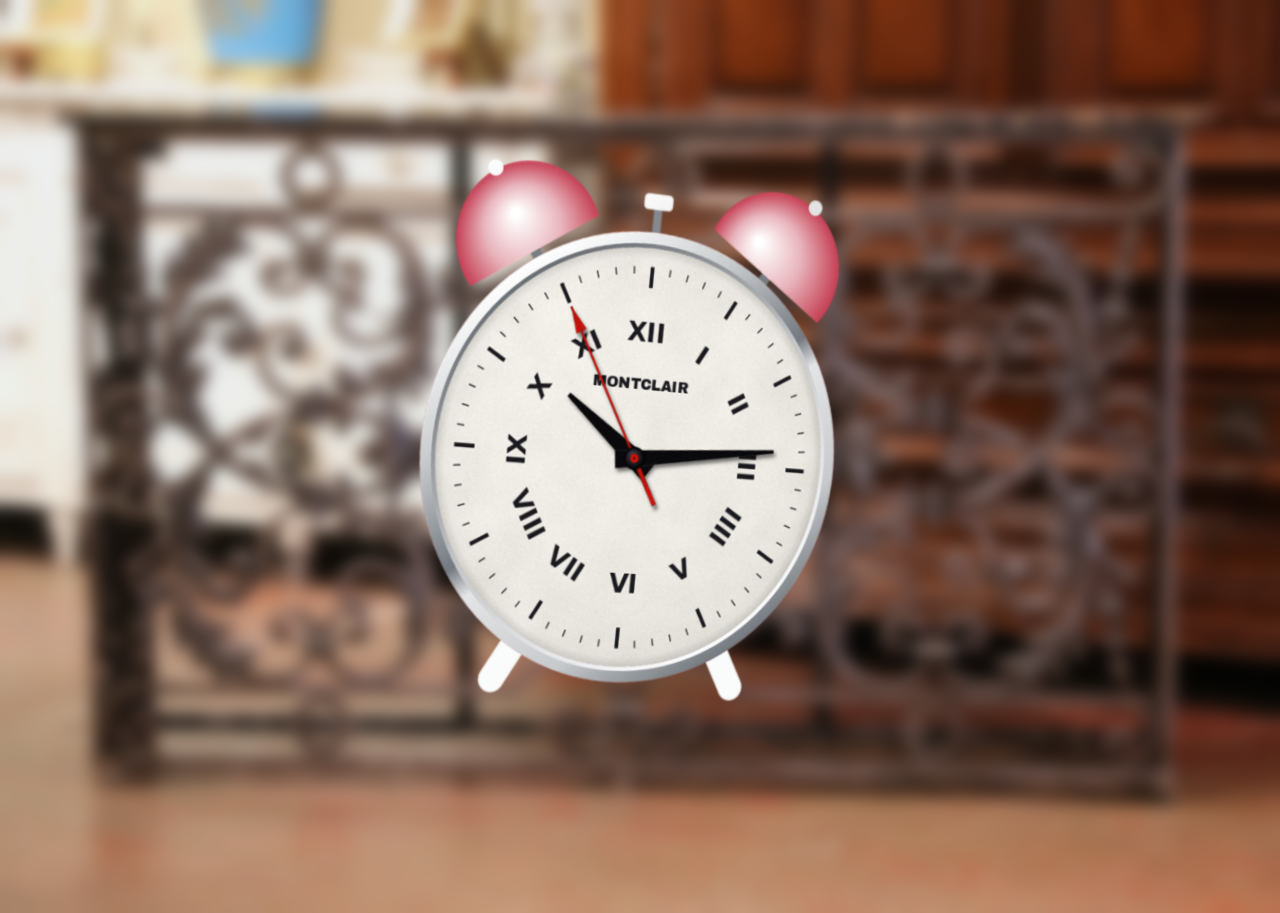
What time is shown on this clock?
10:13:55
